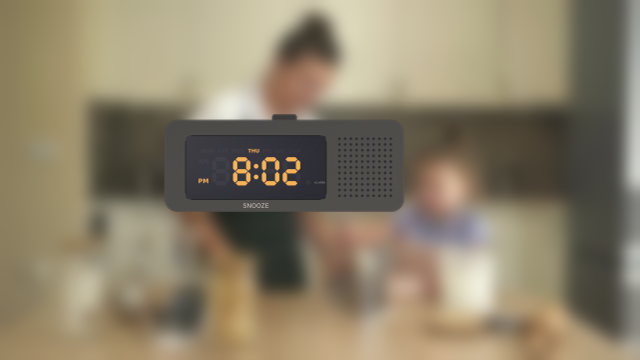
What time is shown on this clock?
8:02
